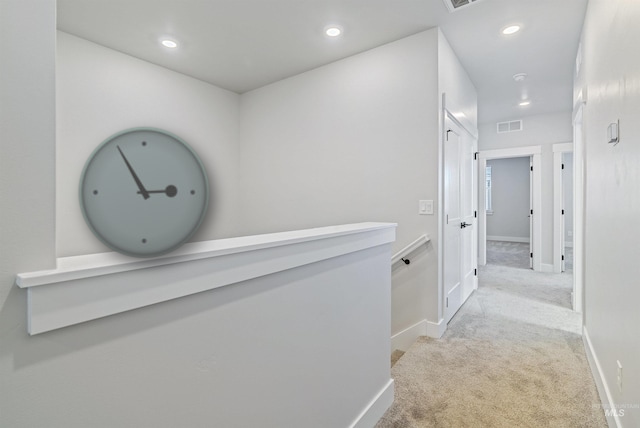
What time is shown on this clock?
2:55
